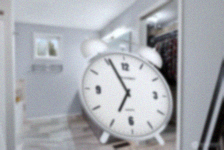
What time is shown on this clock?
6:56
